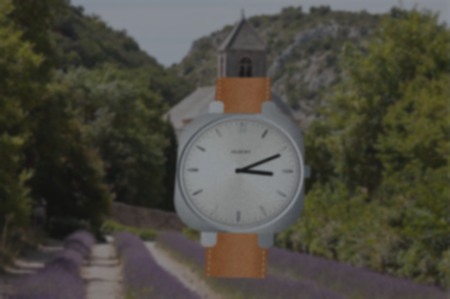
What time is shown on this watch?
3:11
